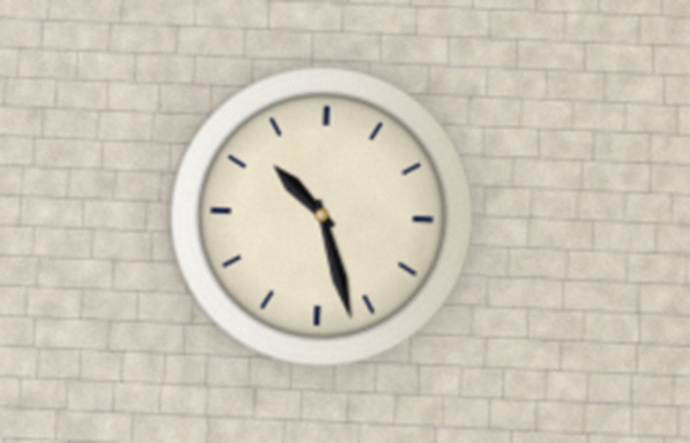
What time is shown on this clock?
10:27
